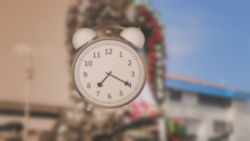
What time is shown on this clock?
7:20
